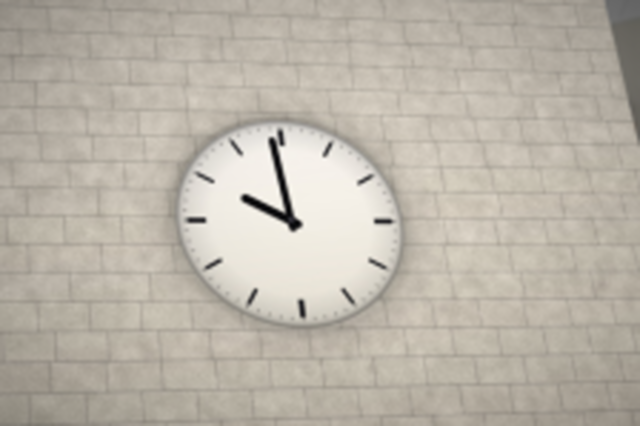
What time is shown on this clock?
9:59
